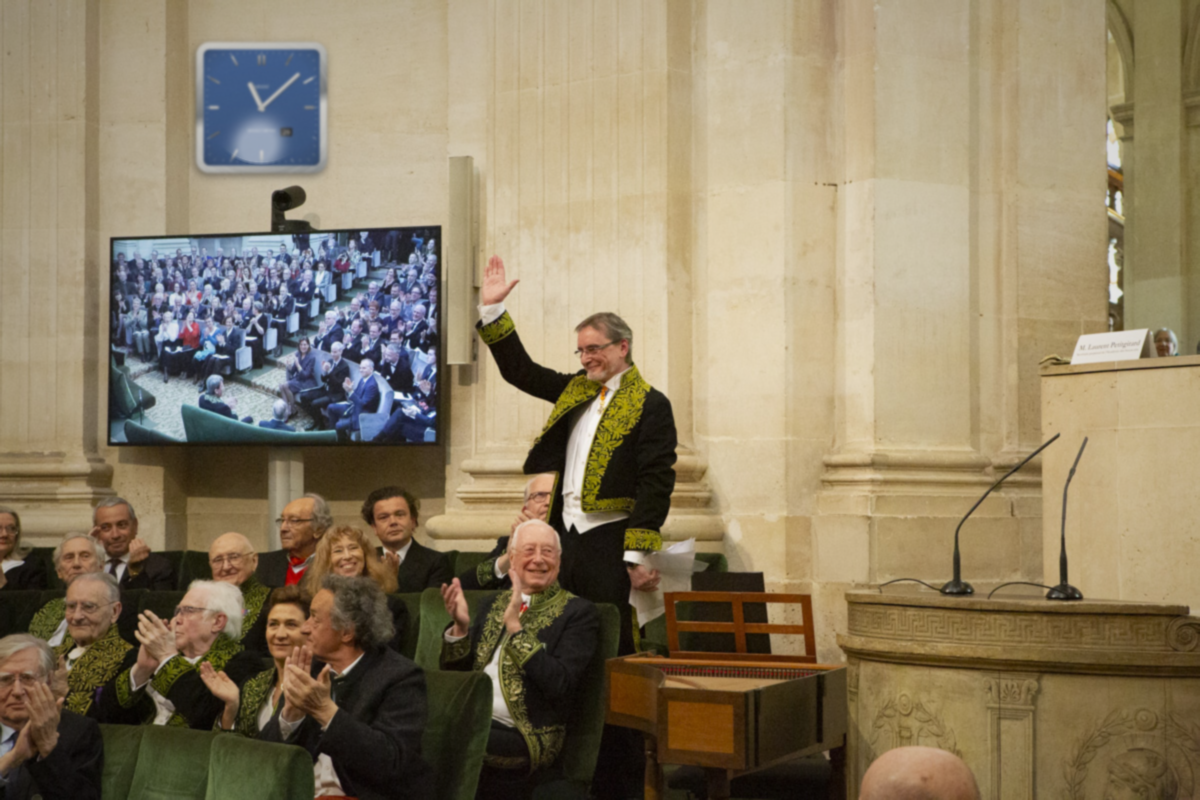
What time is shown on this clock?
11:08
